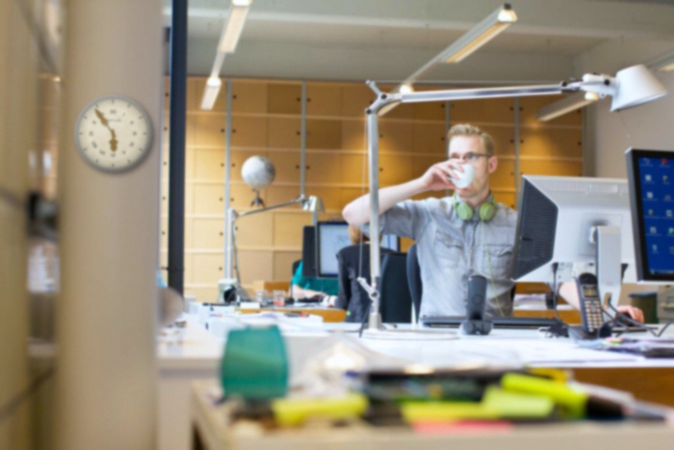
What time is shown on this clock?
5:54
